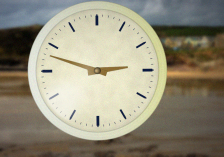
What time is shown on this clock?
2:48
